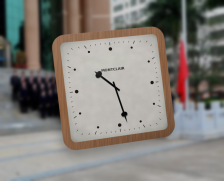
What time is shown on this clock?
10:28
